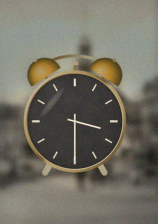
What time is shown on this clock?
3:30
